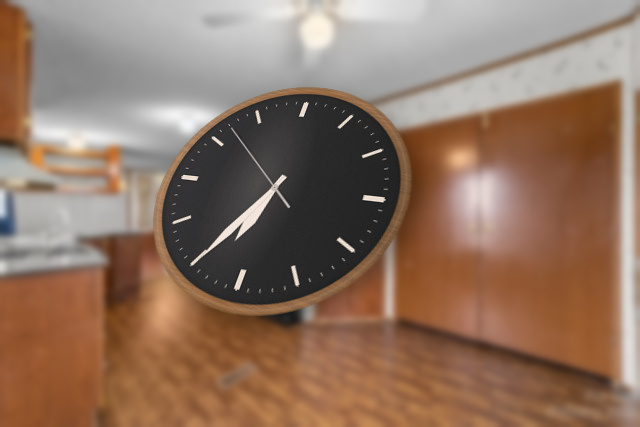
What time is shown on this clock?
6:34:52
